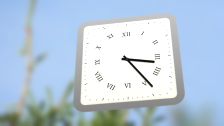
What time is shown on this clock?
3:24
